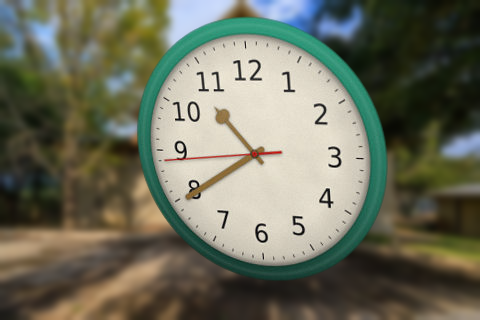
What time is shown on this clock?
10:39:44
